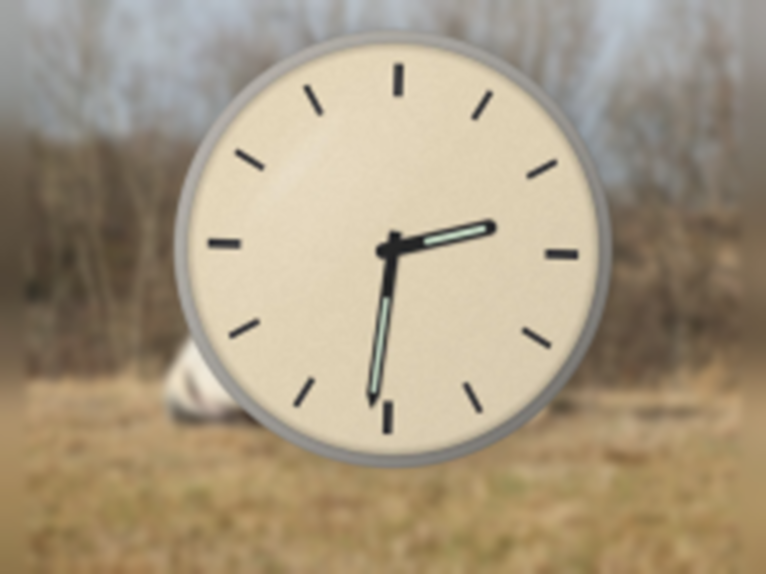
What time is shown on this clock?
2:31
